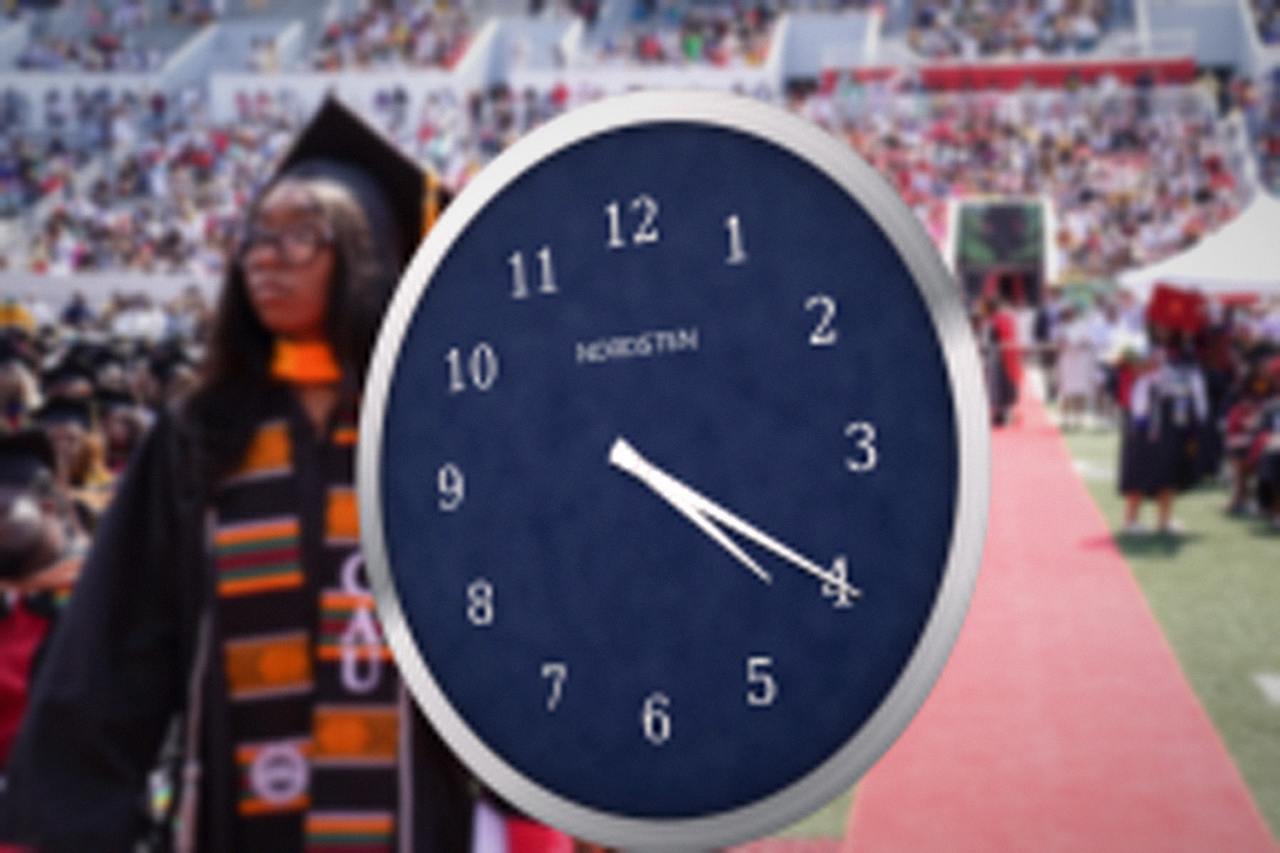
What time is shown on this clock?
4:20
